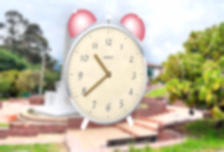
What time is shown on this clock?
10:39
